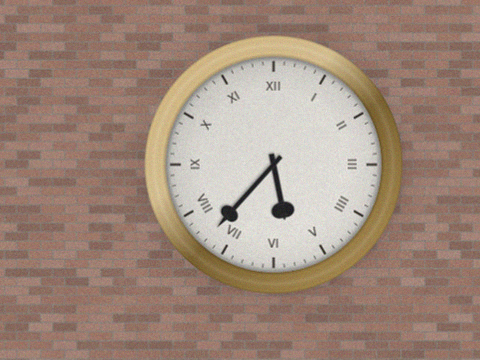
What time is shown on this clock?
5:37
